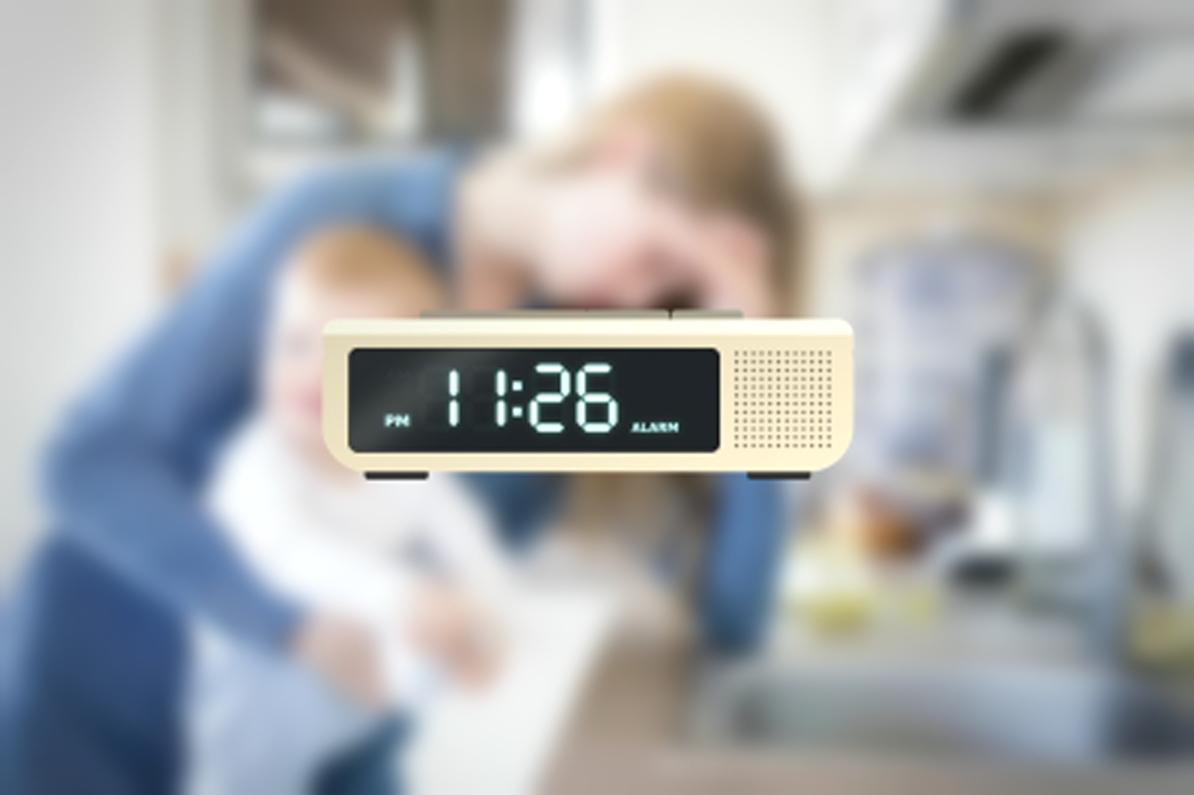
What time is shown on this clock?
11:26
